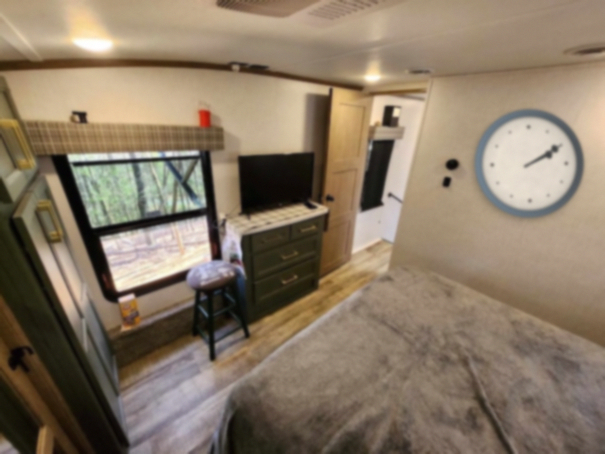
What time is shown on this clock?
2:10
